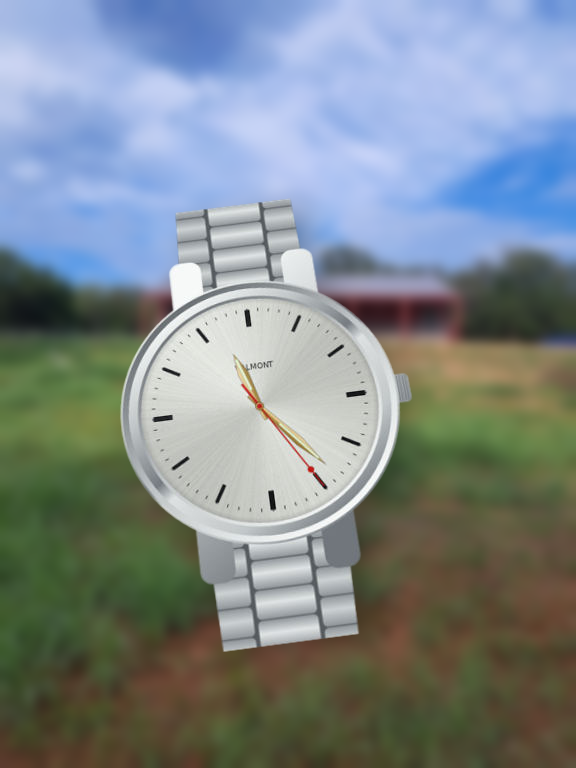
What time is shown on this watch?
11:23:25
